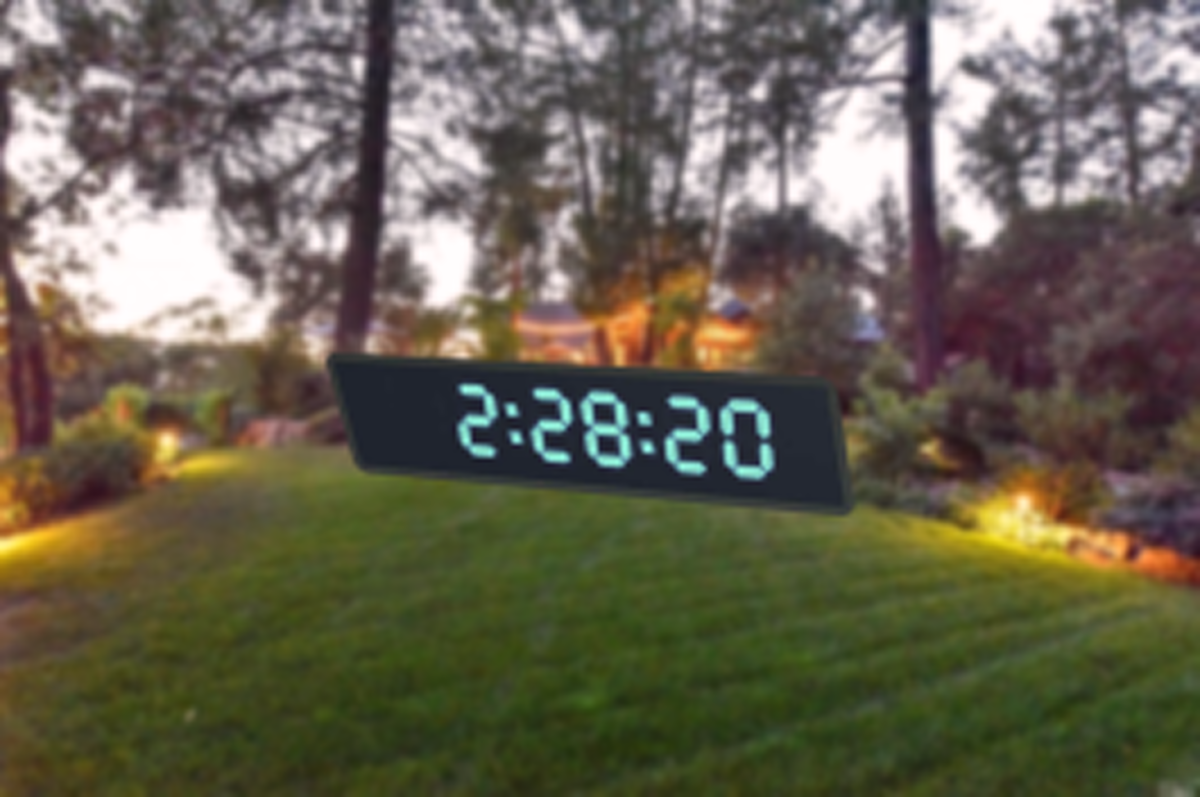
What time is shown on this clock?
2:28:20
